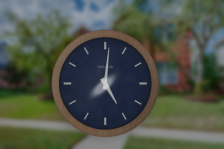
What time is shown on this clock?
5:01
